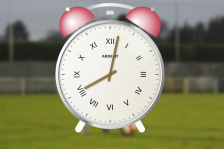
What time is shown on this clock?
8:02
